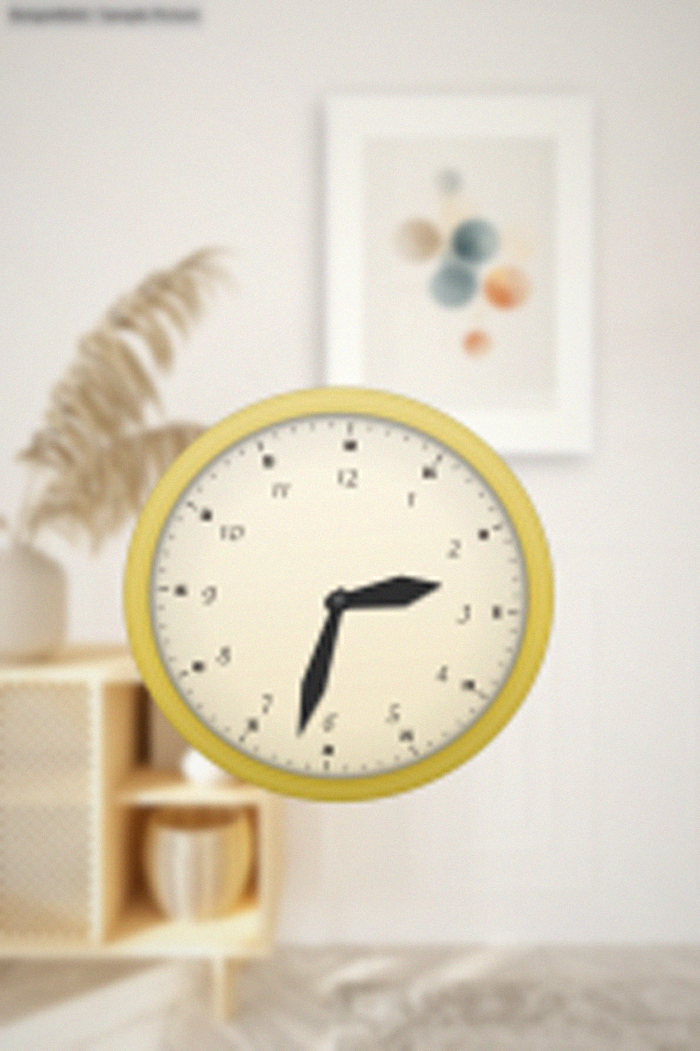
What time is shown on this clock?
2:32
